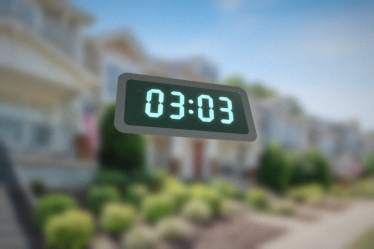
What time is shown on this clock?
3:03
